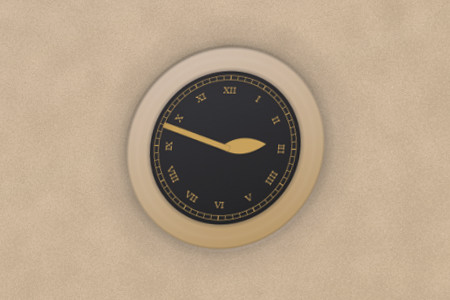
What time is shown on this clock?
2:48
